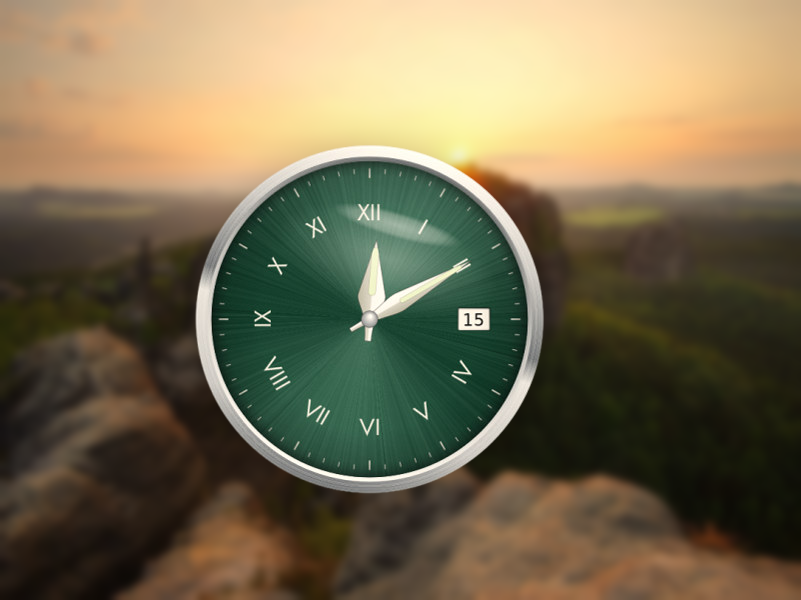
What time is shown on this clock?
12:10
